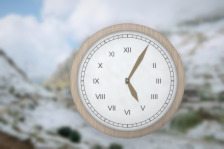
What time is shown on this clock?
5:05
